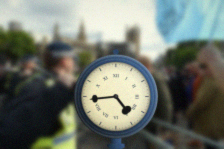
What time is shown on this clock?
4:44
